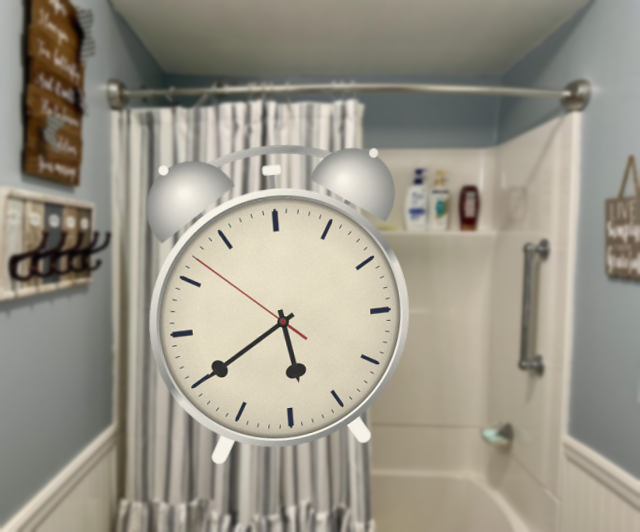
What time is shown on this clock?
5:39:52
